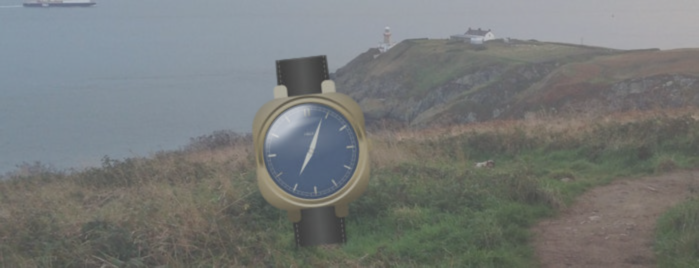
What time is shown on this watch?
7:04
